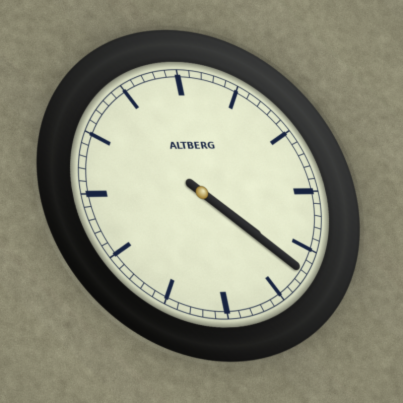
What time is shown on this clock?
4:22
